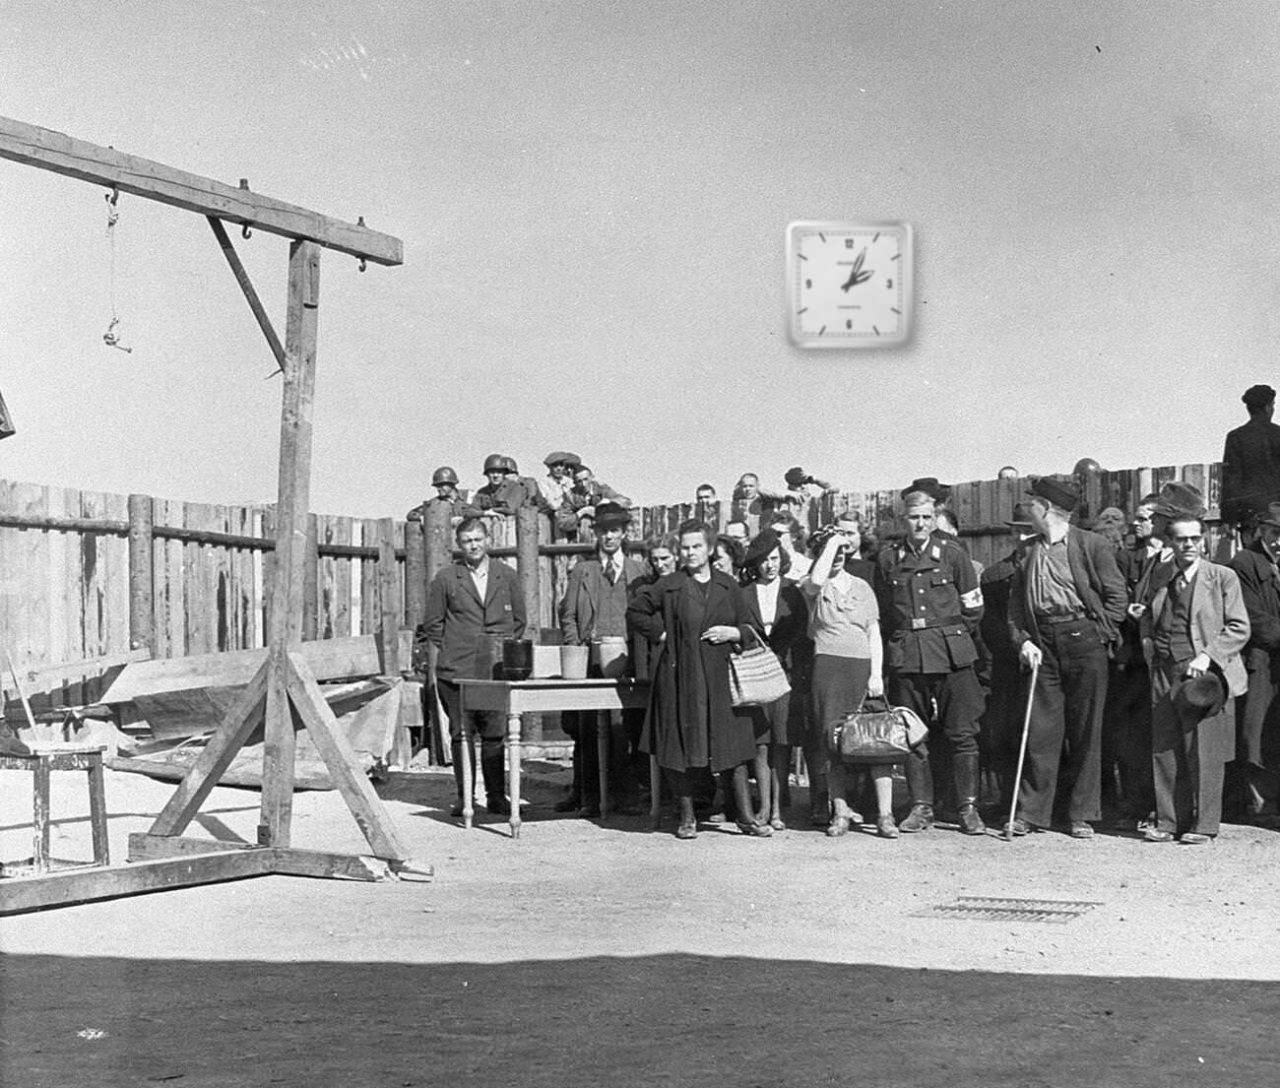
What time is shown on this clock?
2:04
